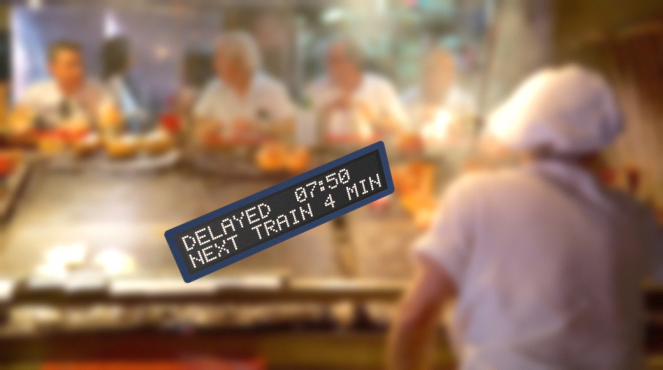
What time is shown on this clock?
7:50
